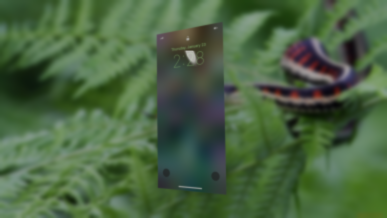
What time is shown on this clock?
2:28
